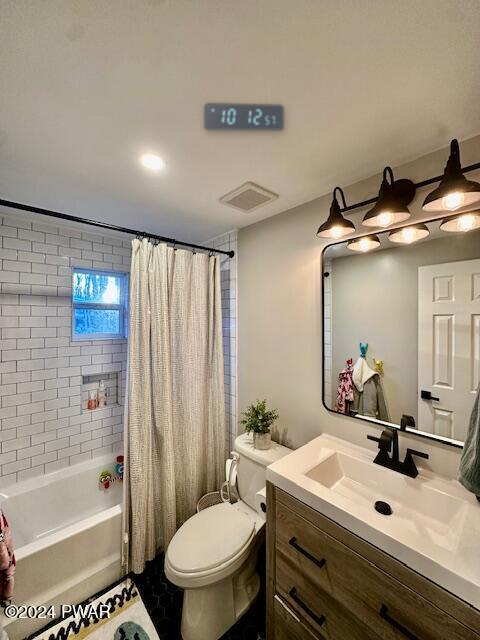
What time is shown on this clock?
10:12
